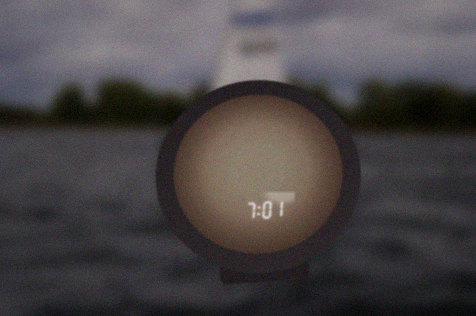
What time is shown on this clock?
7:01
